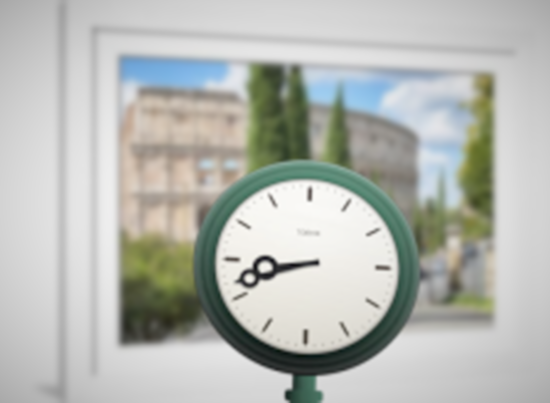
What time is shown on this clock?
8:42
